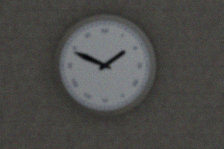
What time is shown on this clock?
1:49
